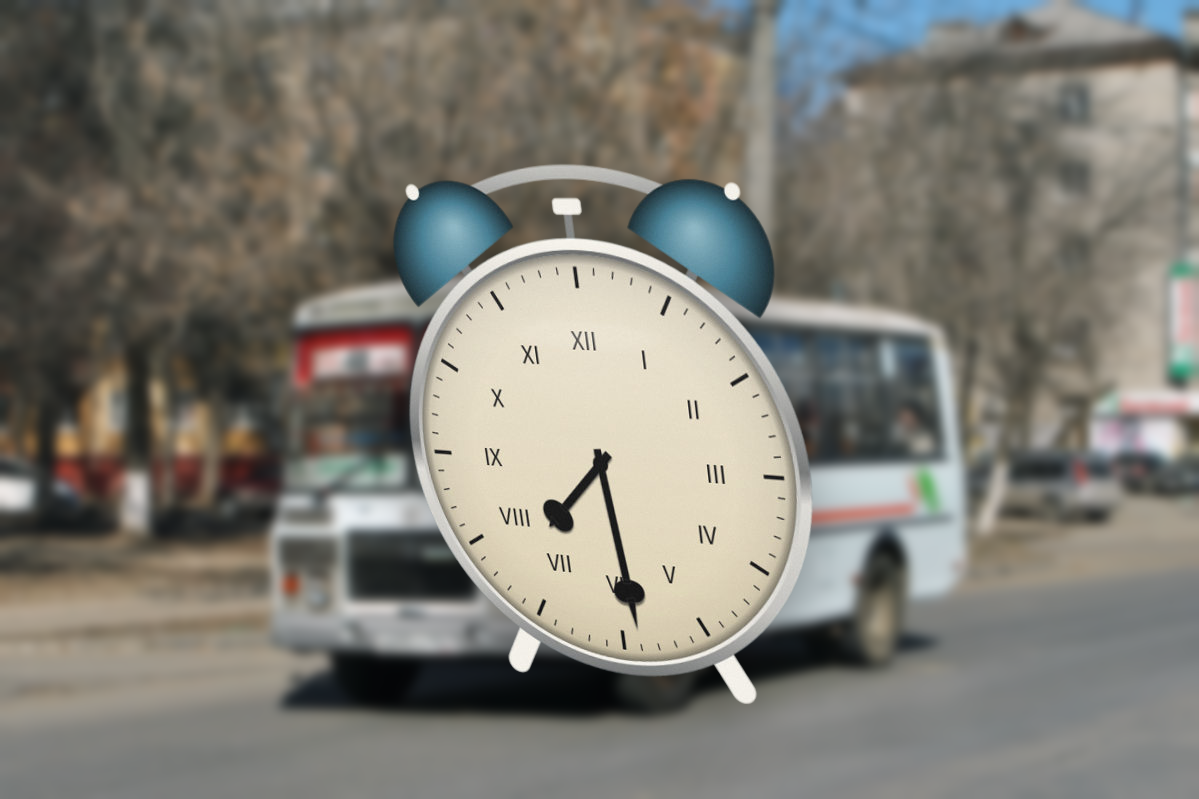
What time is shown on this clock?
7:29
